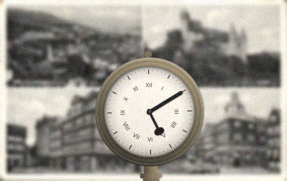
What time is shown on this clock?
5:10
